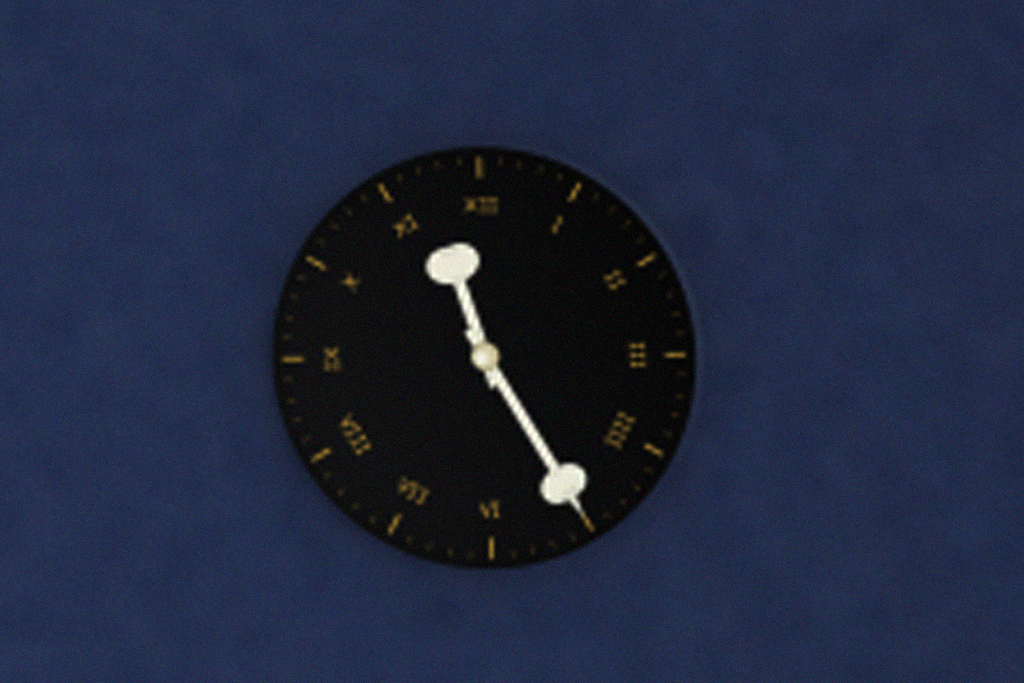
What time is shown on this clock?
11:25
